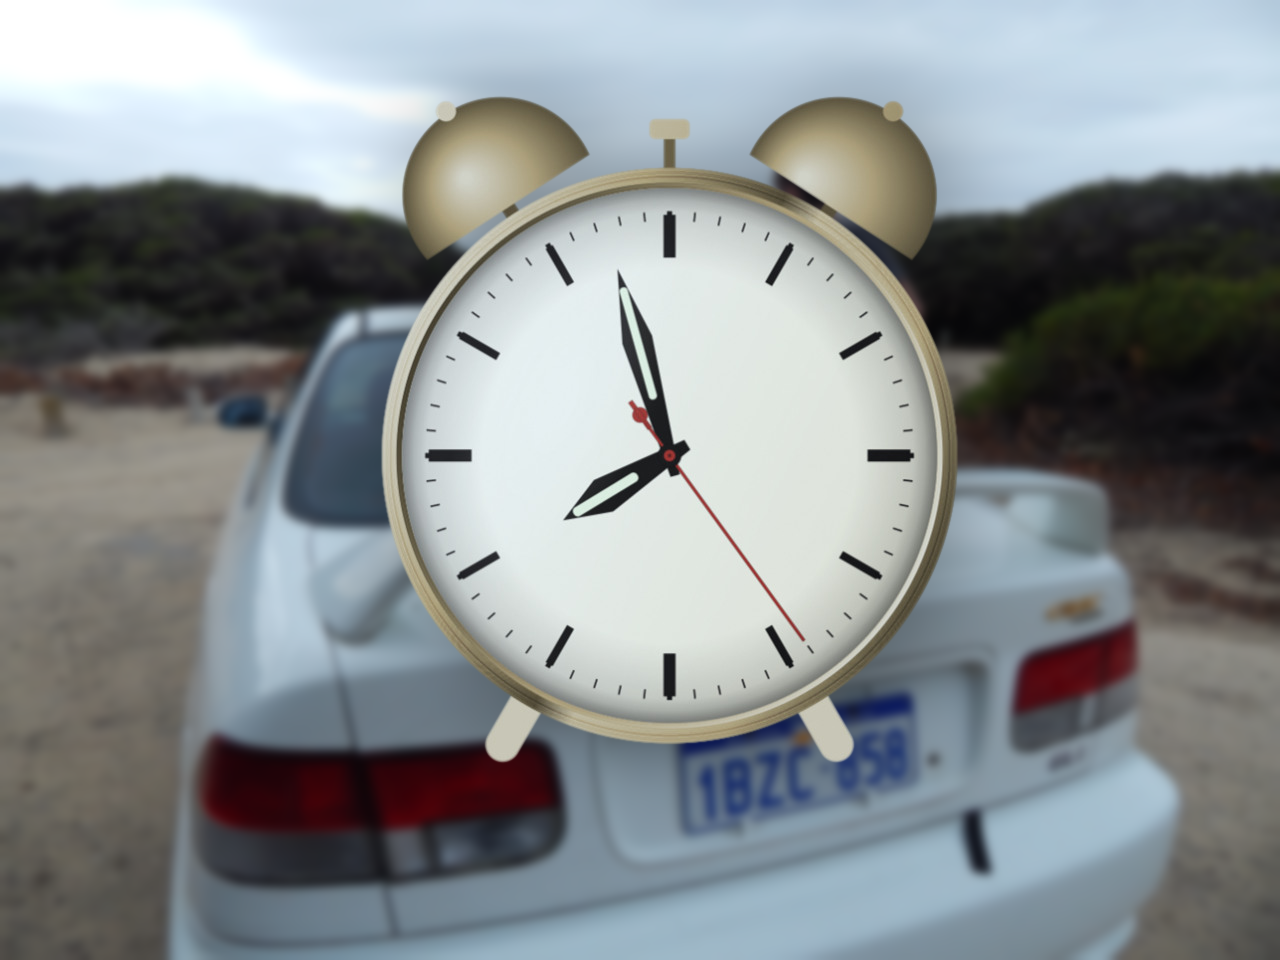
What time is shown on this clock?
7:57:24
